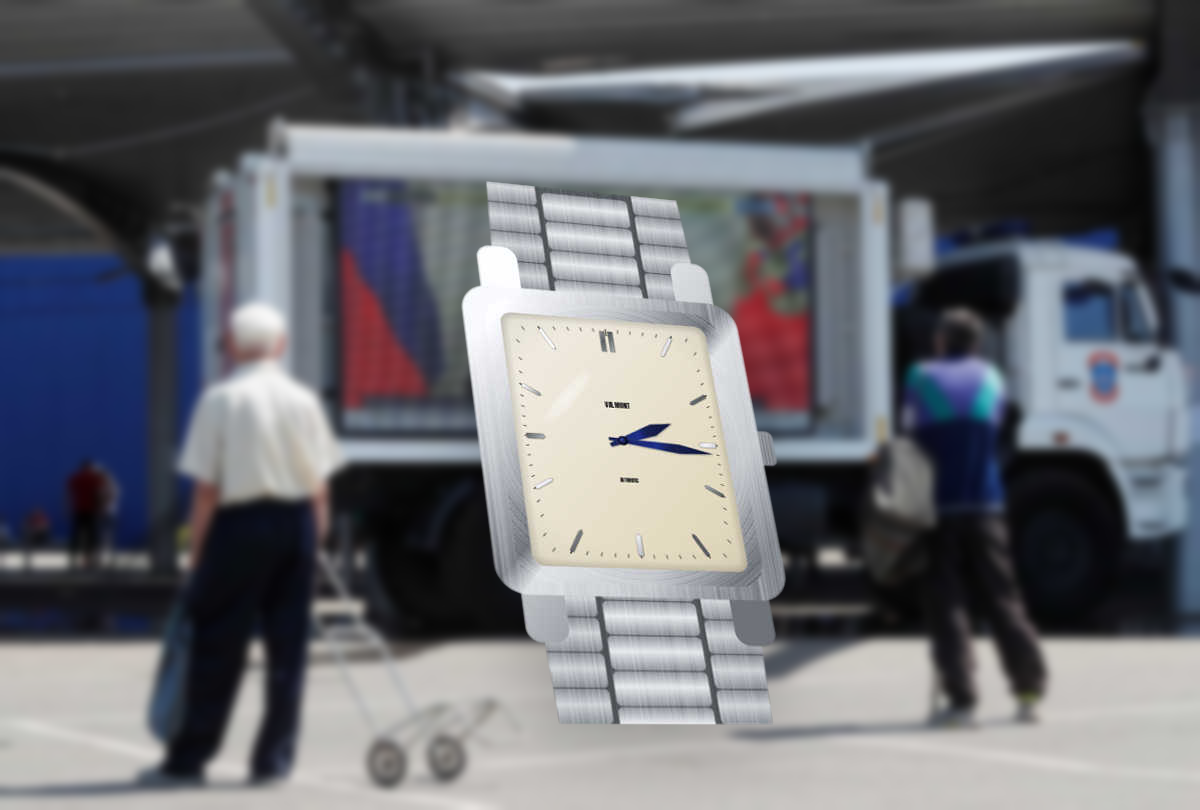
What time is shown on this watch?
2:16
